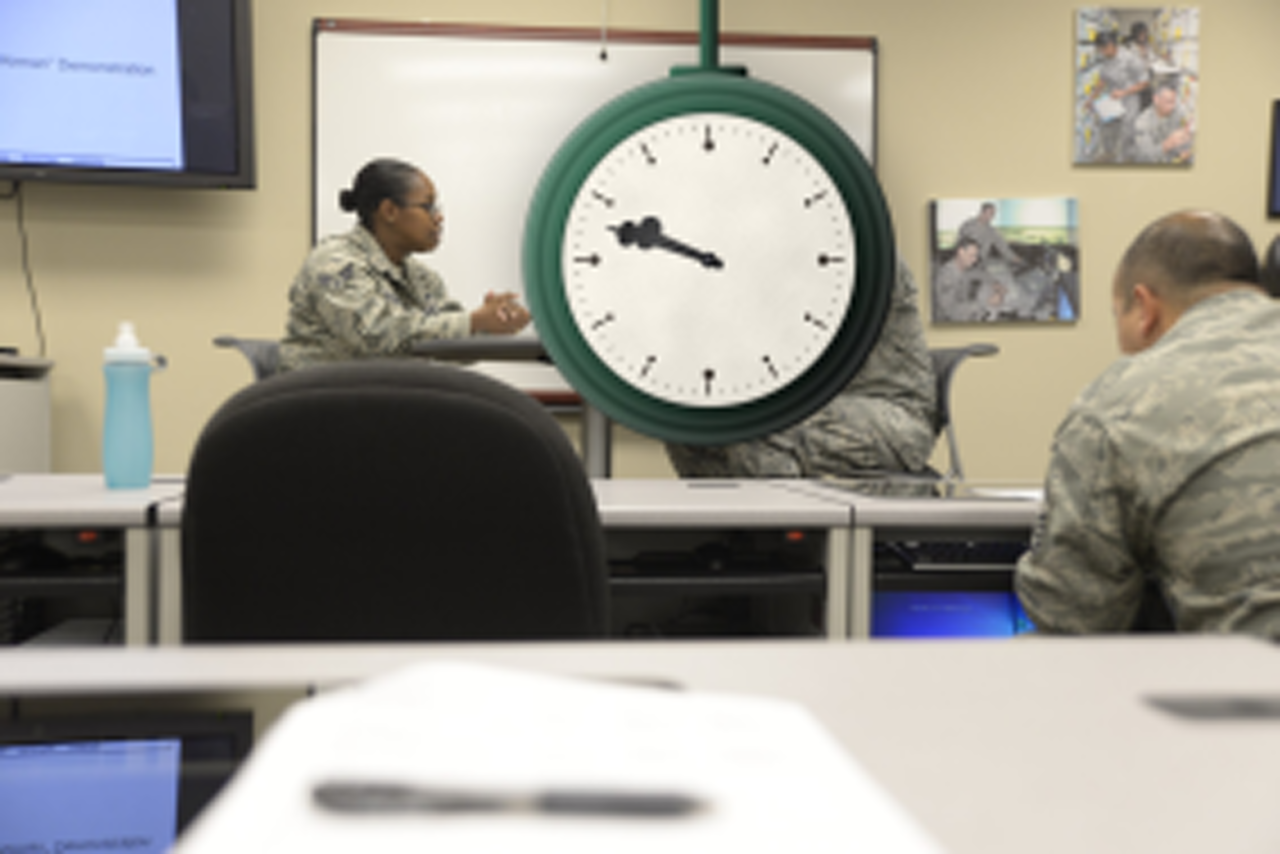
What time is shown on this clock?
9:48
